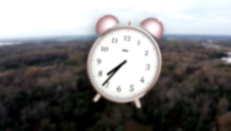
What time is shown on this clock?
7:36
